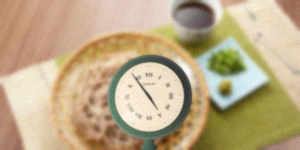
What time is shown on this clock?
4:54
